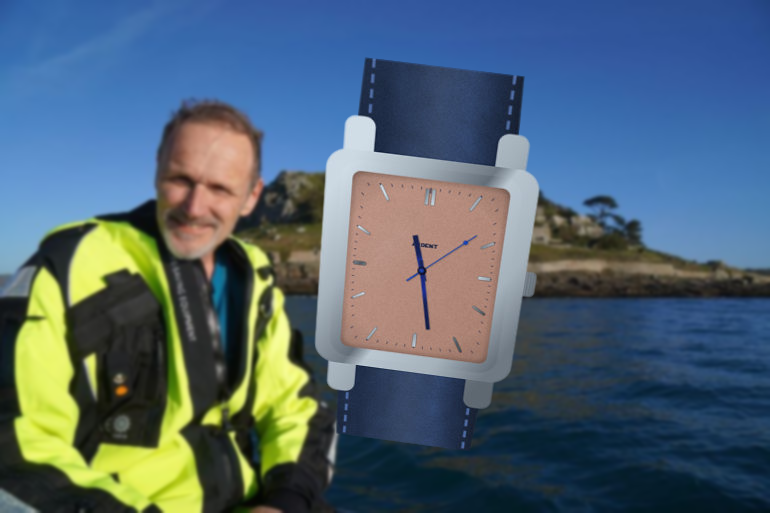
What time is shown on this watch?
11:28:08
